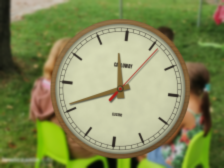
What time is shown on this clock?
11:41:06
